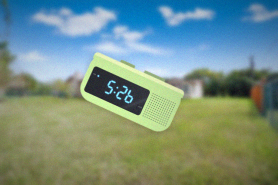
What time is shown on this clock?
5:26
